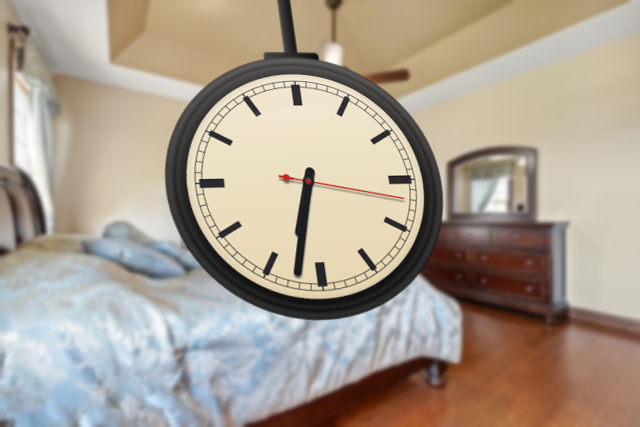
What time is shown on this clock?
6:32:17
